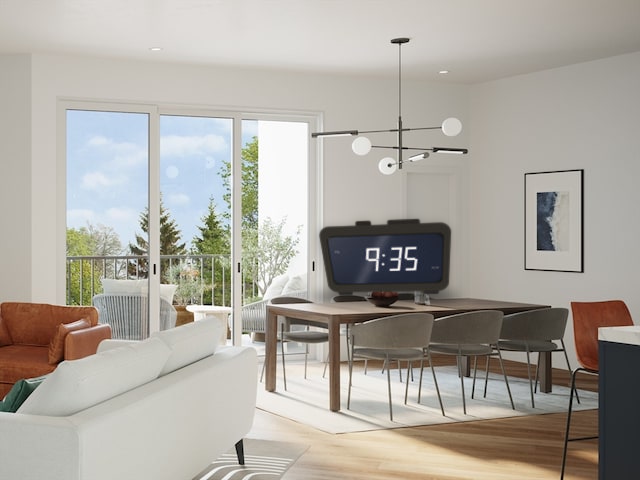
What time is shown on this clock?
9:35
